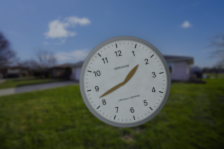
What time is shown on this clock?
1:42
